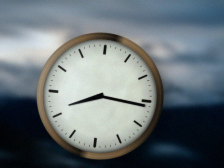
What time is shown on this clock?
8:16
